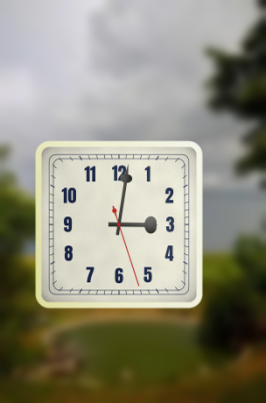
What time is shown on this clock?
3:01:27
